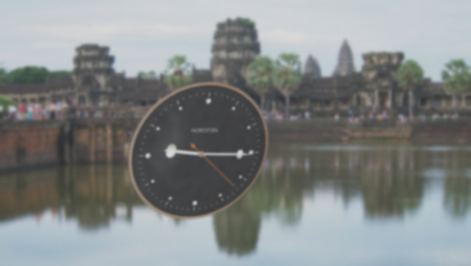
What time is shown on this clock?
9:15:22
